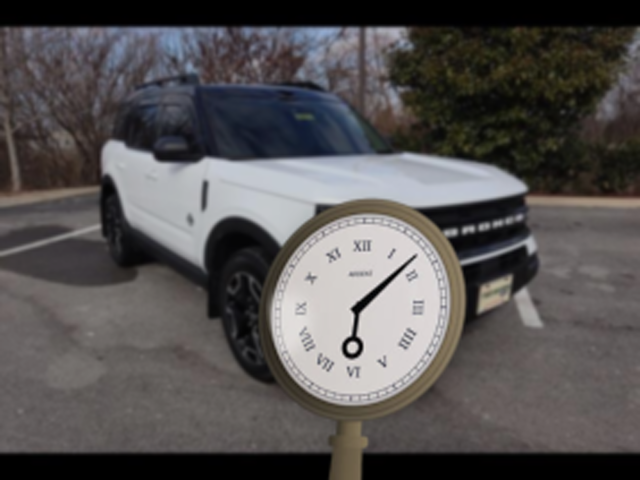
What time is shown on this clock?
6:08
